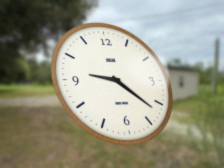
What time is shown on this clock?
9:22
